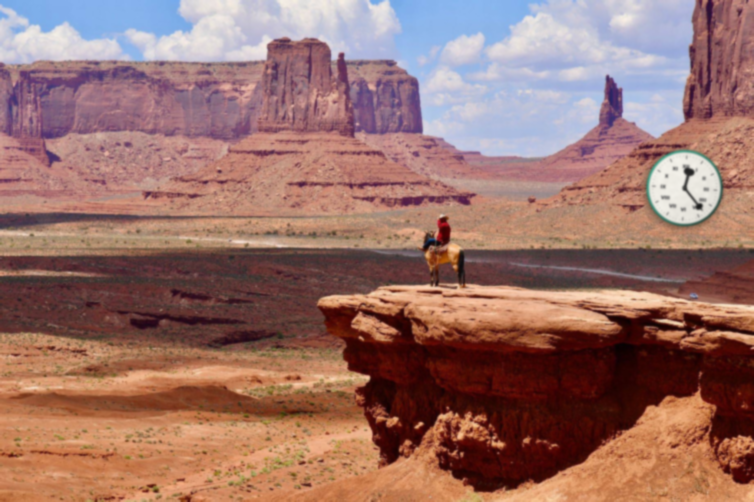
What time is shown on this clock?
12:23
